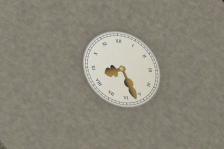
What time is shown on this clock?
8:27
